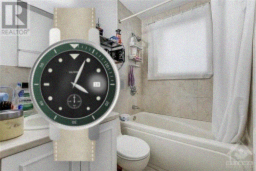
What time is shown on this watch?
4:04
